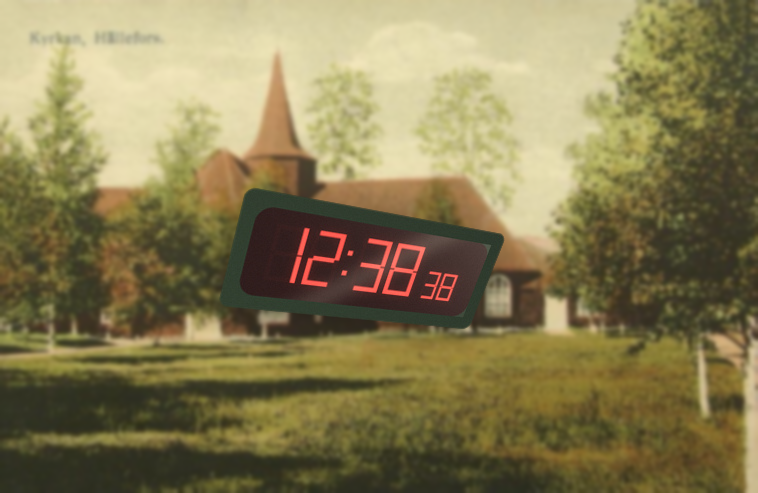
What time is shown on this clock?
12:38:38
